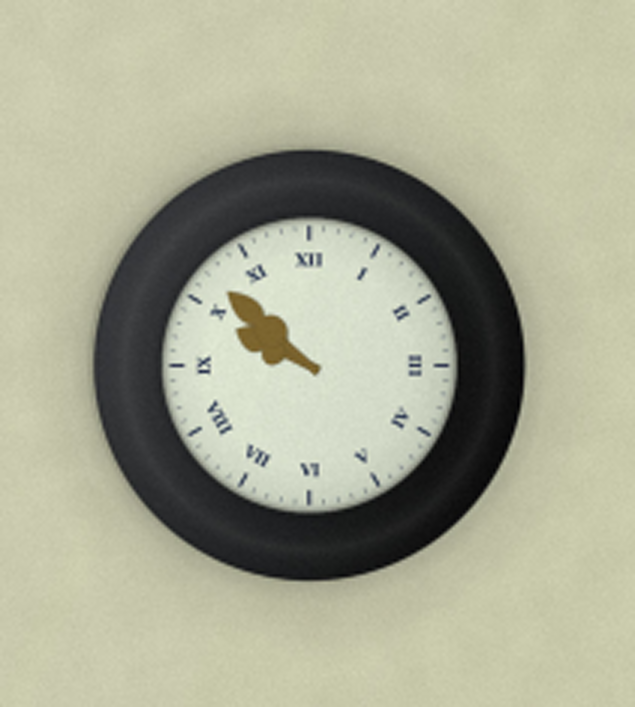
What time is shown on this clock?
9:52
